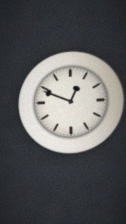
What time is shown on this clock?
12:49
